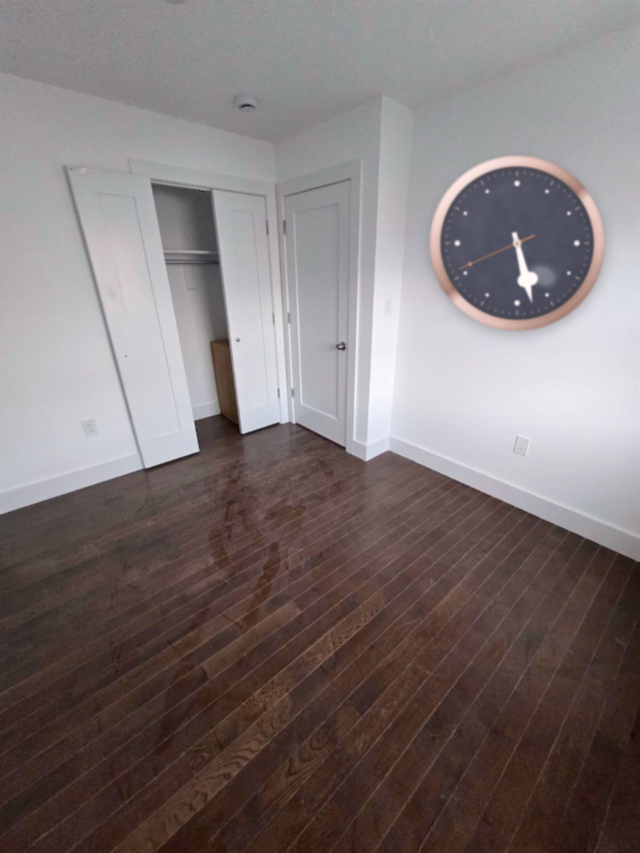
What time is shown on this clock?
5:27:41
